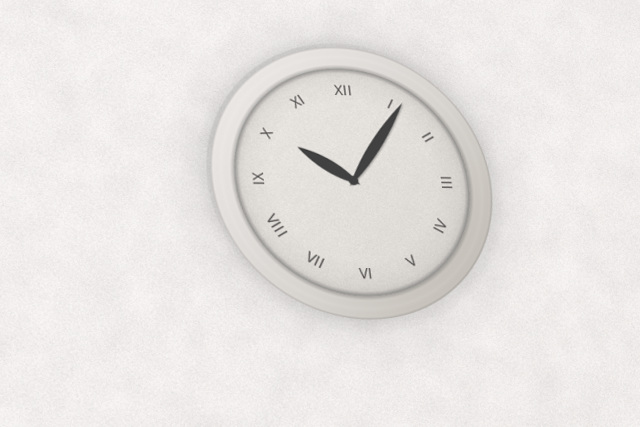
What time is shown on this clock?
10:06
